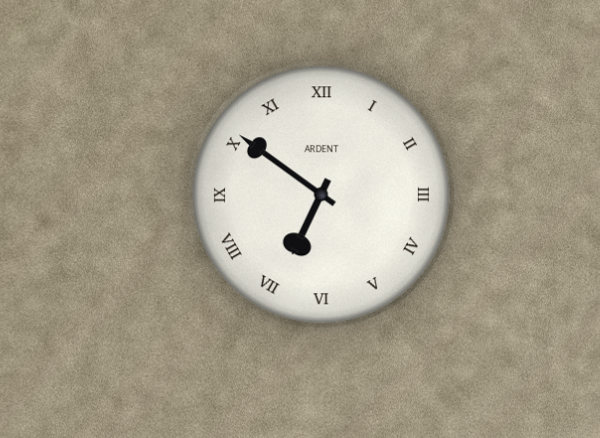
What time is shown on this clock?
6:51
